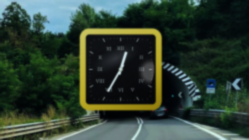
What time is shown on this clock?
12:35
